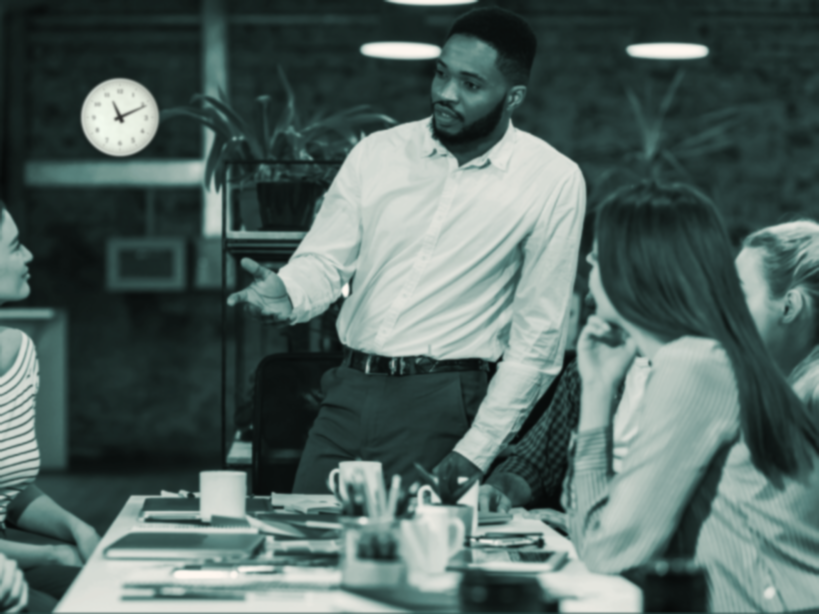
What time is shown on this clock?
11:11
